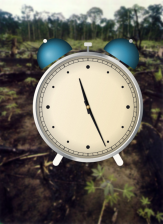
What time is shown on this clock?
11:26
